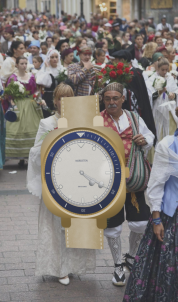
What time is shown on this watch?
4:20
